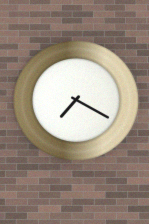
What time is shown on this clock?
7:20
